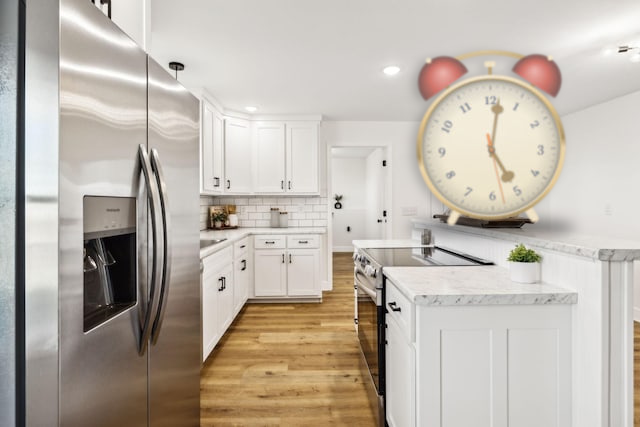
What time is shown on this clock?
5:01:28
